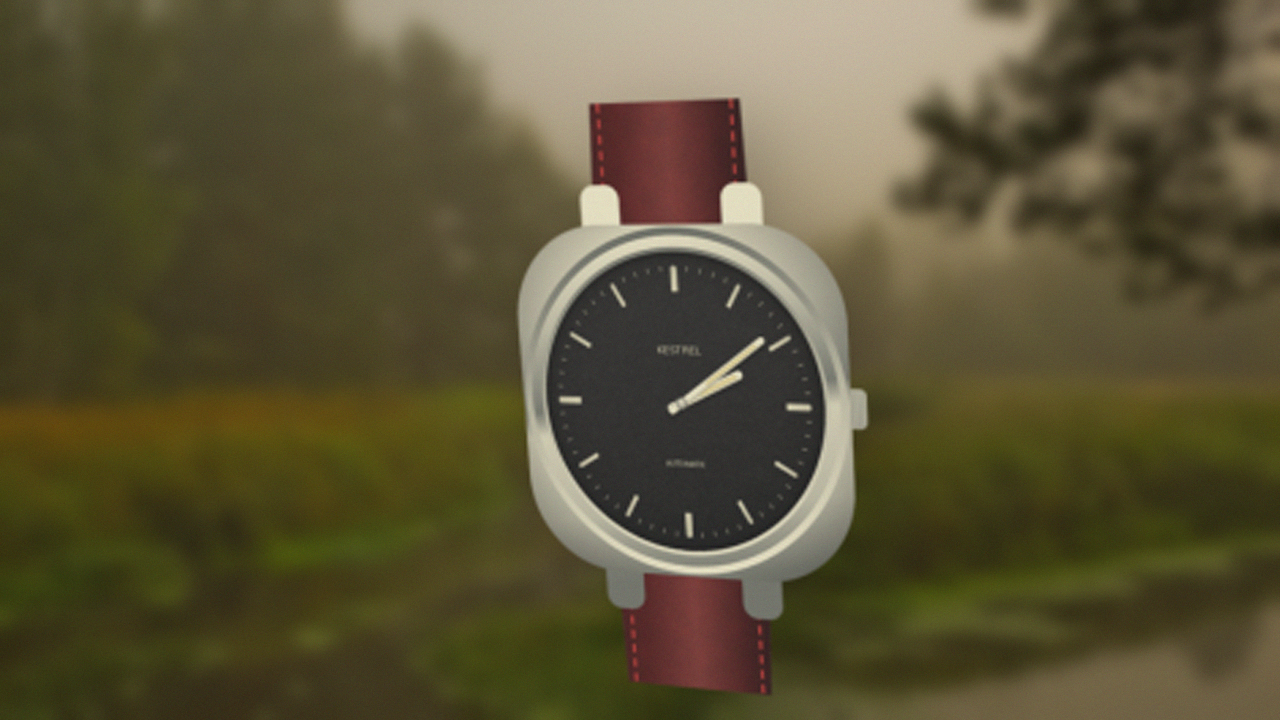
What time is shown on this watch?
2:09
